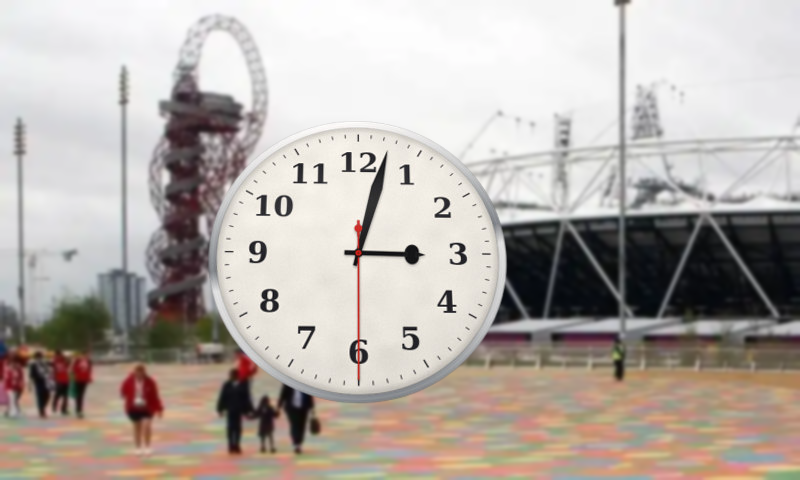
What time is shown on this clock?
3:02:30
